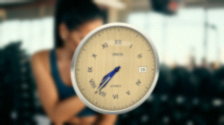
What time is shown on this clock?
7:37
